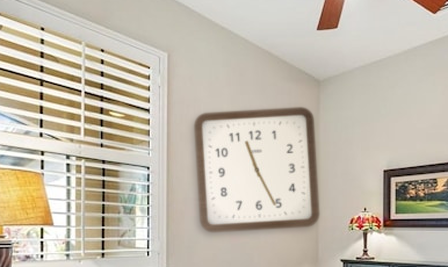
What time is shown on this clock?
11:26
